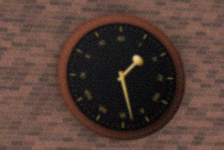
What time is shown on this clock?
1:28
